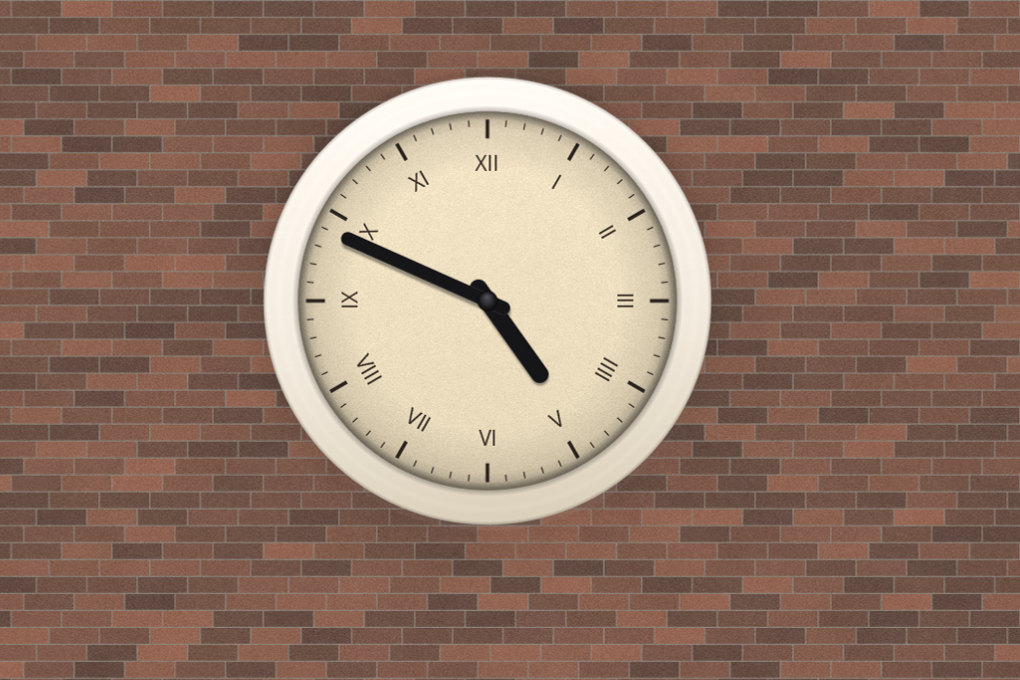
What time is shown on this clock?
4:49
